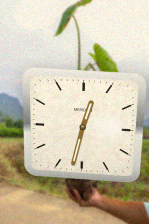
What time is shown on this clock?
12:32
